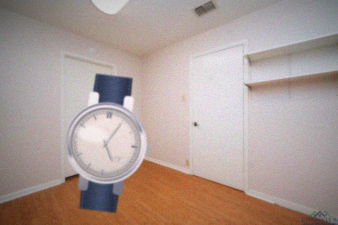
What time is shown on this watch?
5:05
